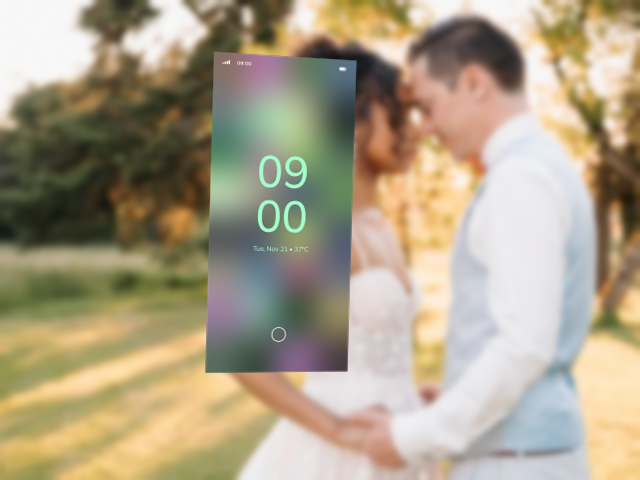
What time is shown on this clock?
9:00
